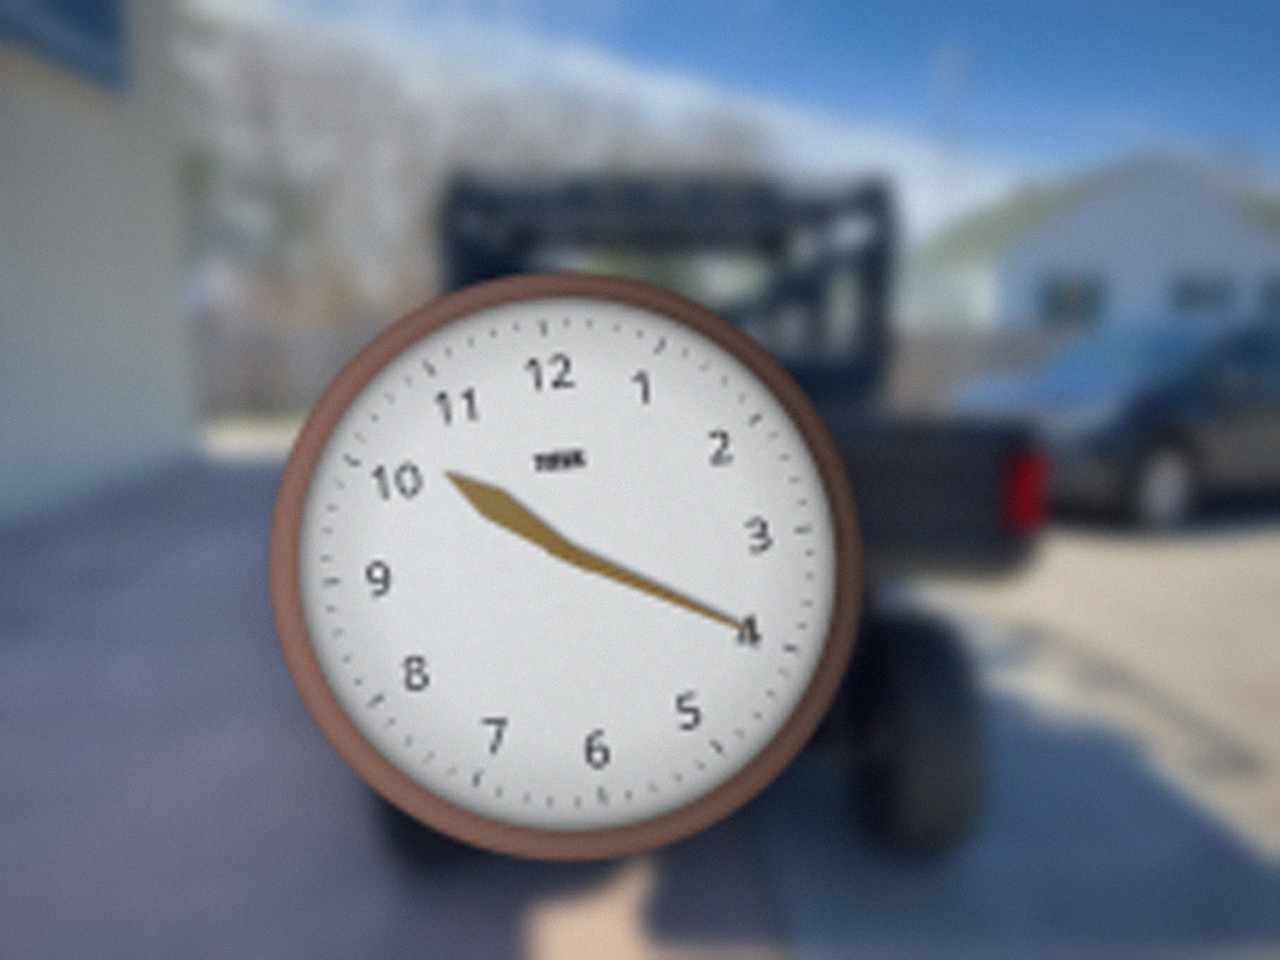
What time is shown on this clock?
10:20
